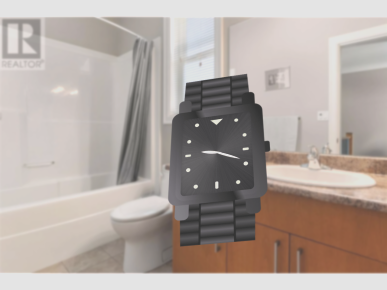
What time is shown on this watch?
9:19
